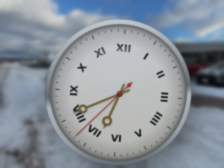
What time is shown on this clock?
6:40:37
